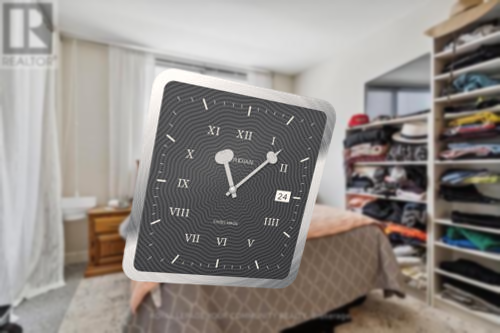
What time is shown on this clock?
11:07
